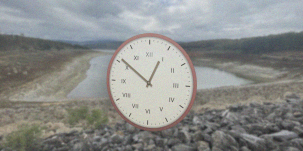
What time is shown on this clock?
12:51
